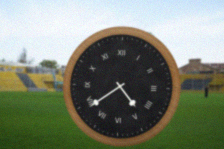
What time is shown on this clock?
4:39
